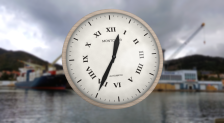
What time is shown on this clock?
12:35
